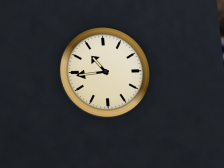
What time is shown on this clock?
10:44
